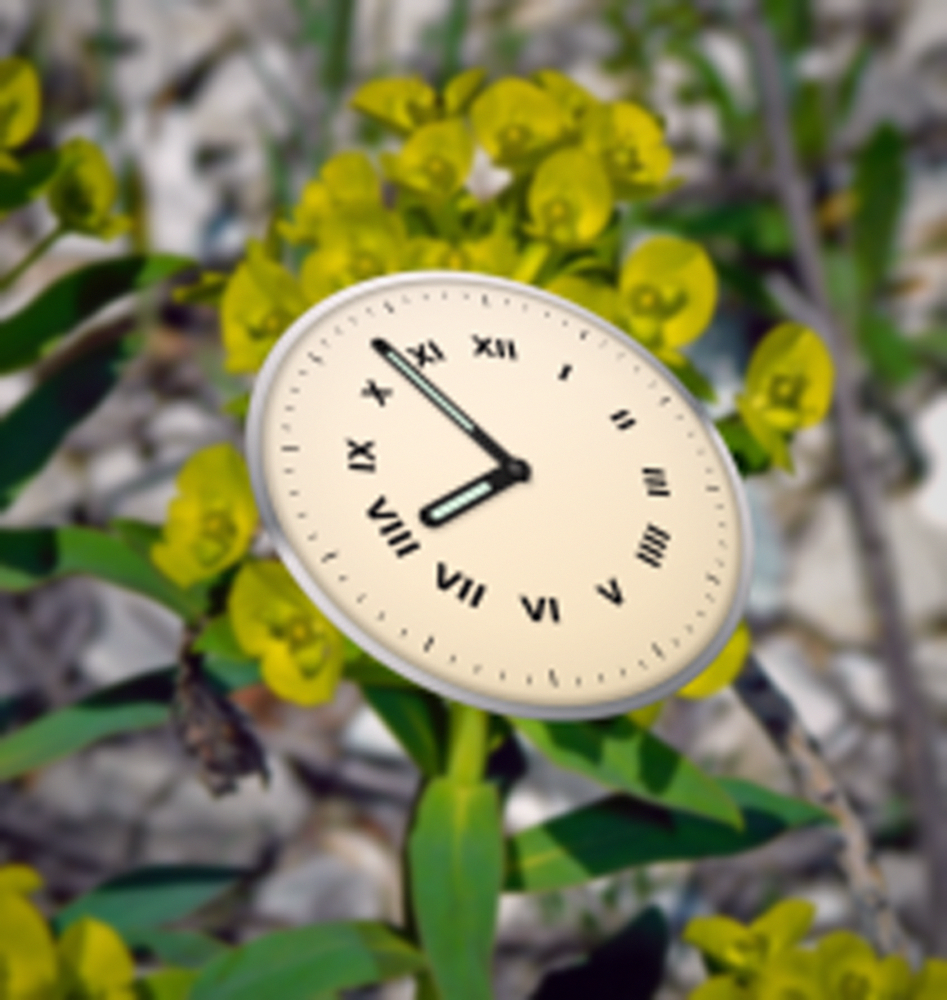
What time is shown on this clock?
7:53
